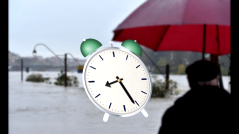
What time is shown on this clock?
8:26
